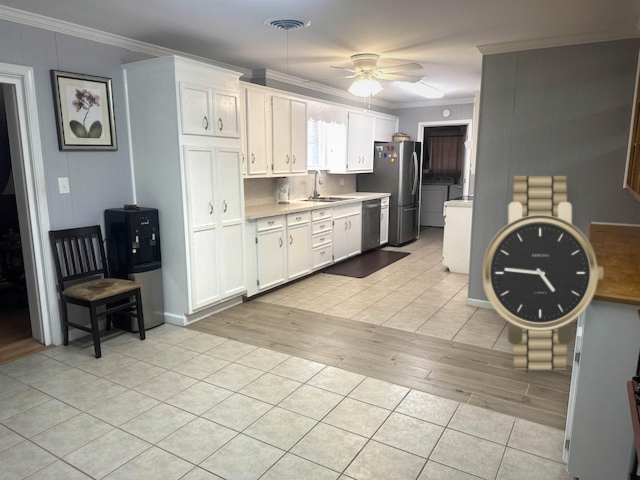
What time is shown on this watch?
4:46
